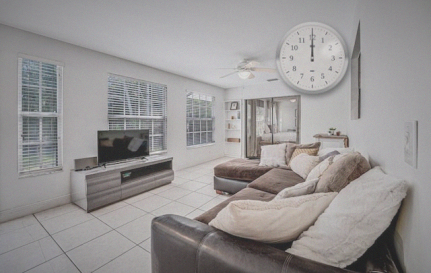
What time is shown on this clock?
12:00
